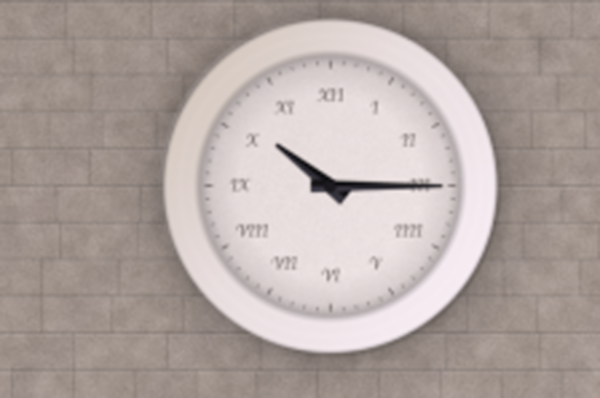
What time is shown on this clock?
10:15
